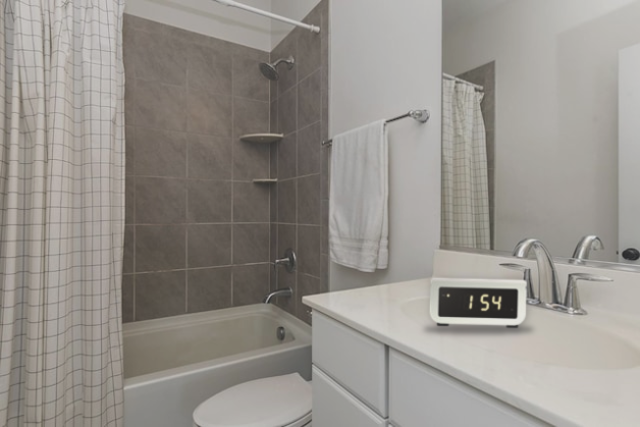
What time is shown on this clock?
1:54
